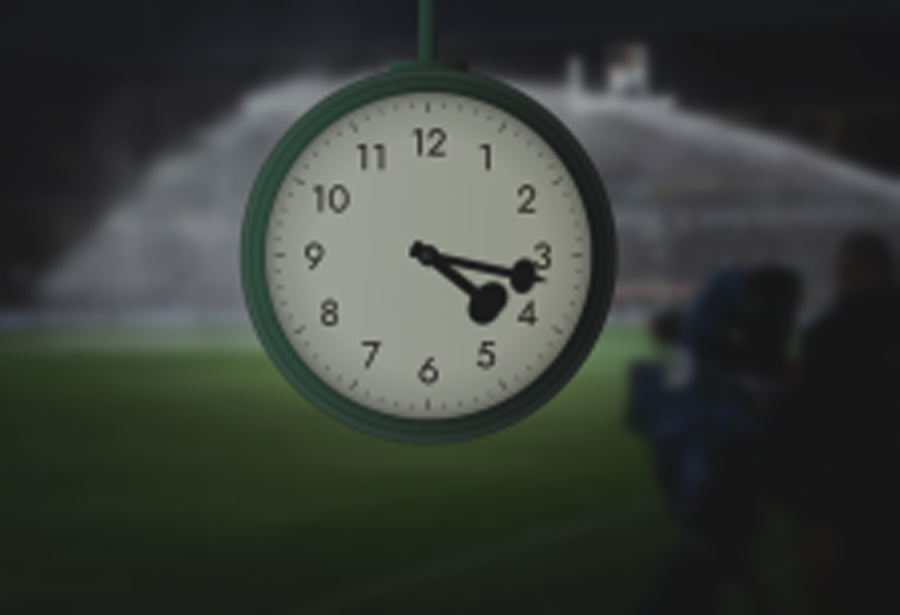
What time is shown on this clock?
4:17
